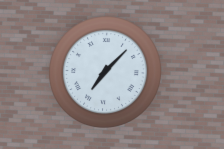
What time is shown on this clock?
7:07
